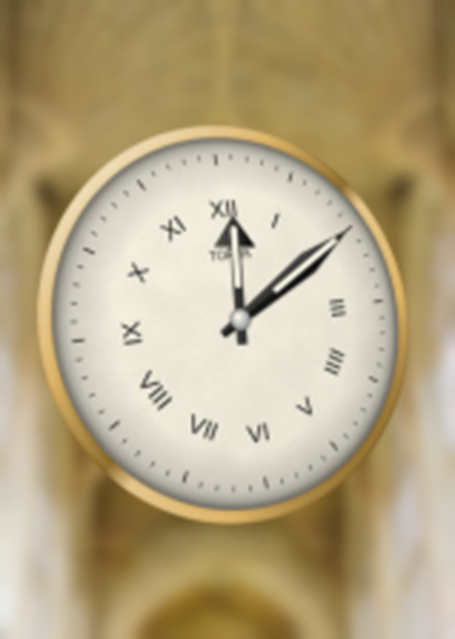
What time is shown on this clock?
12:10
